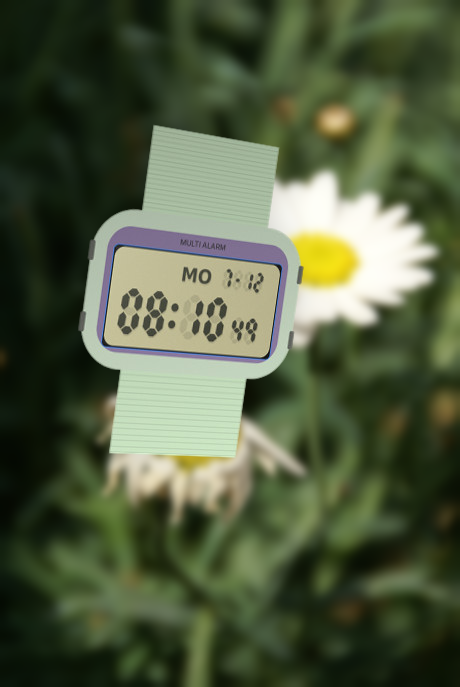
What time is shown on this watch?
8:10:49
